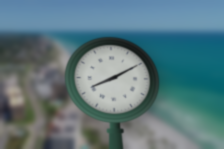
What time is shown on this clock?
8:10
